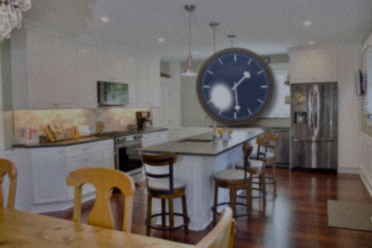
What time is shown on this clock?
1:29
